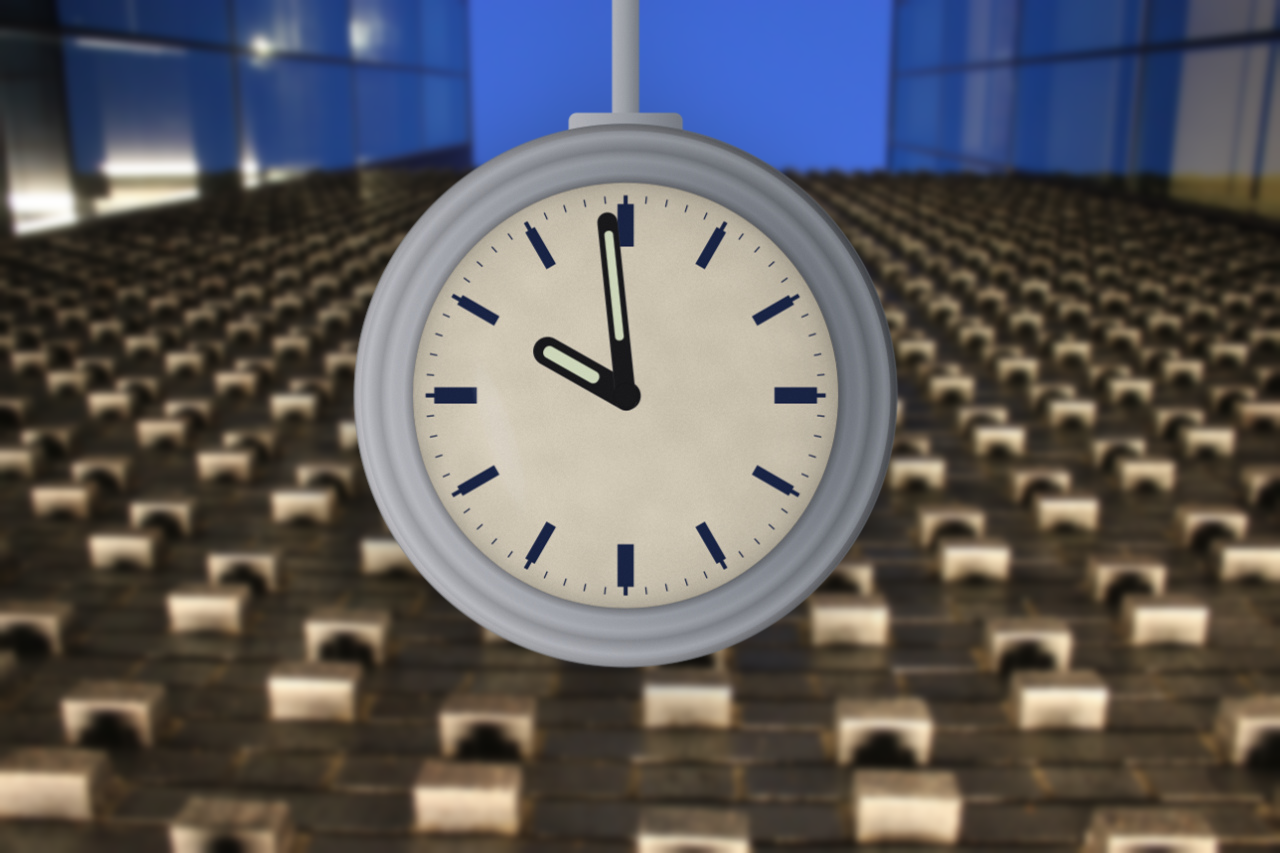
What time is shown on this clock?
9:59
